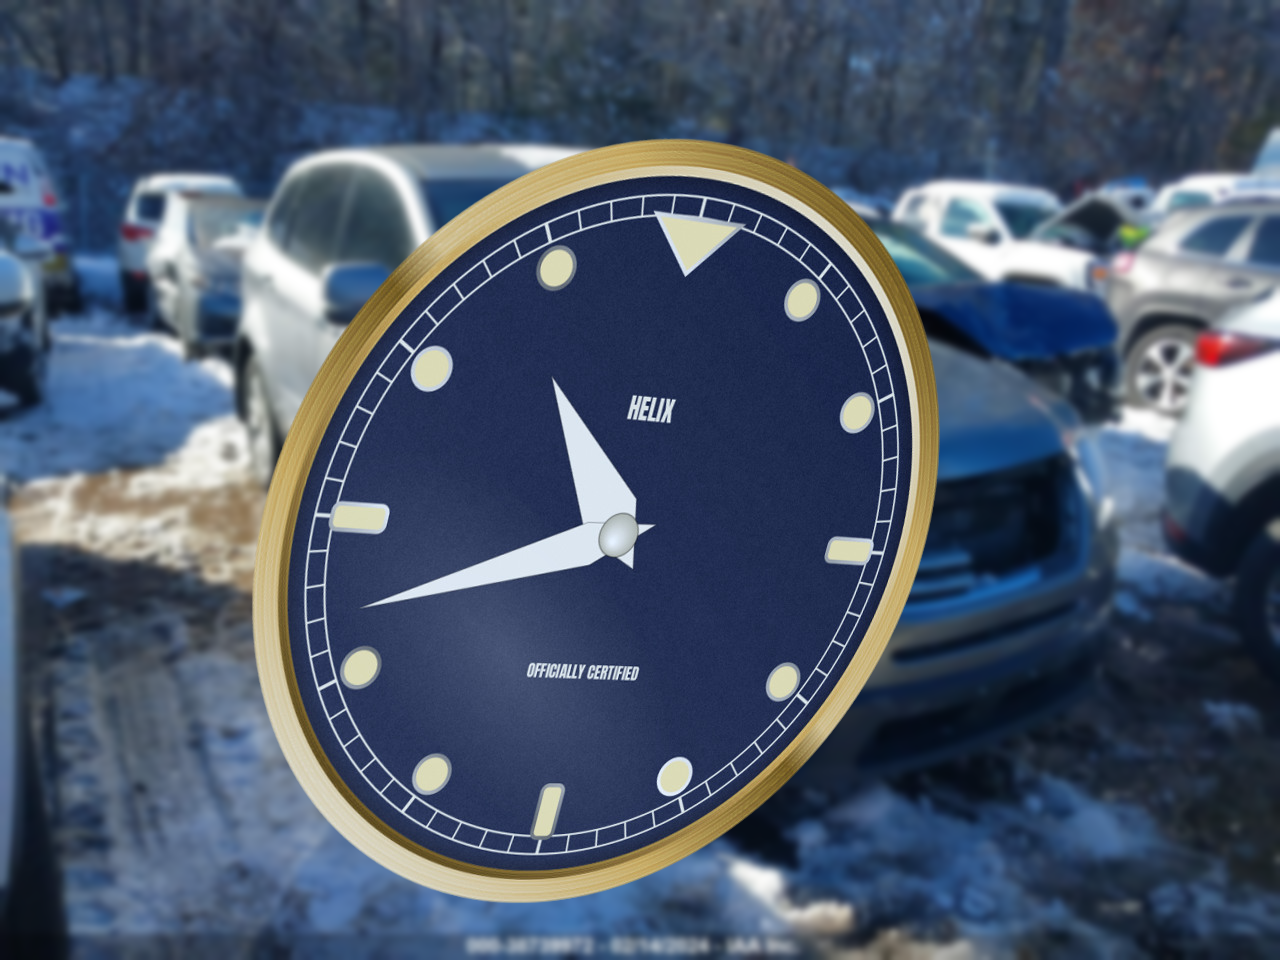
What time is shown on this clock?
10:42
